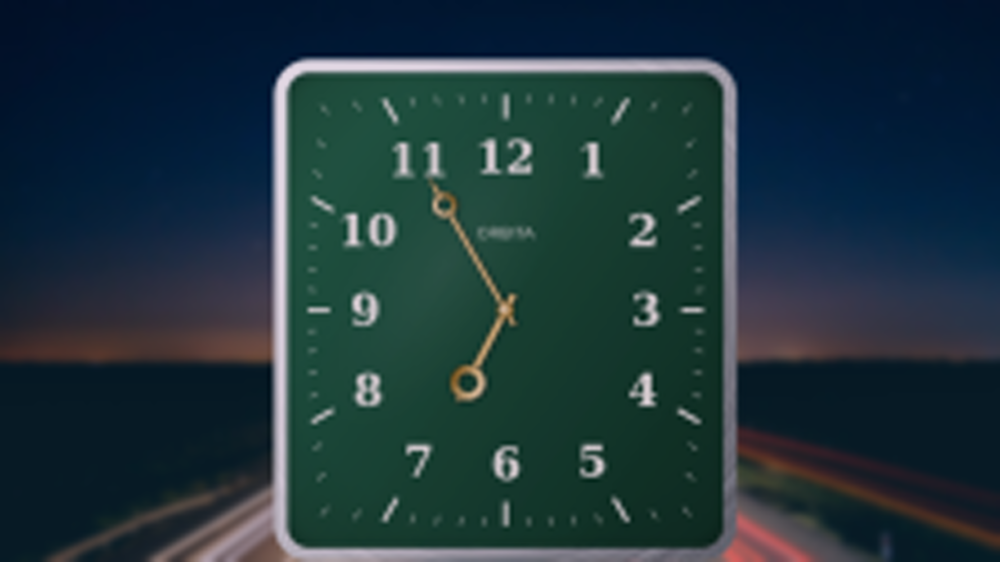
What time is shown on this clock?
6:55
